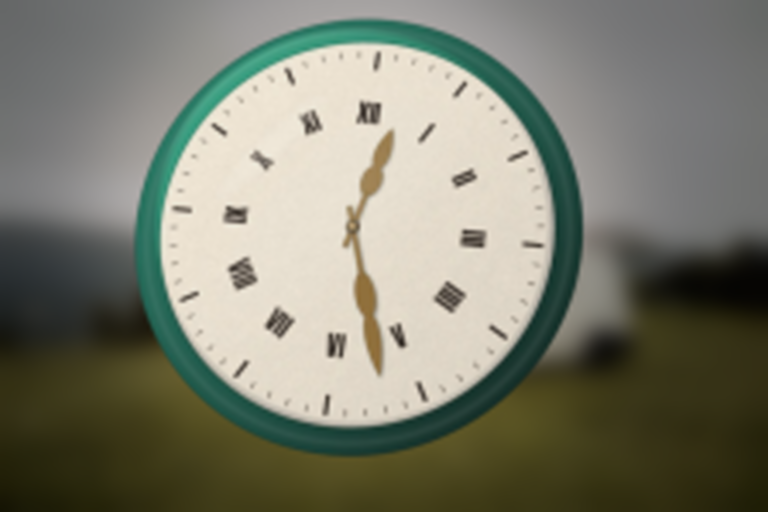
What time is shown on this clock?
12:27
